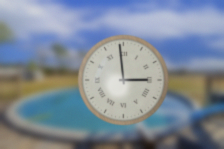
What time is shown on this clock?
2:59
